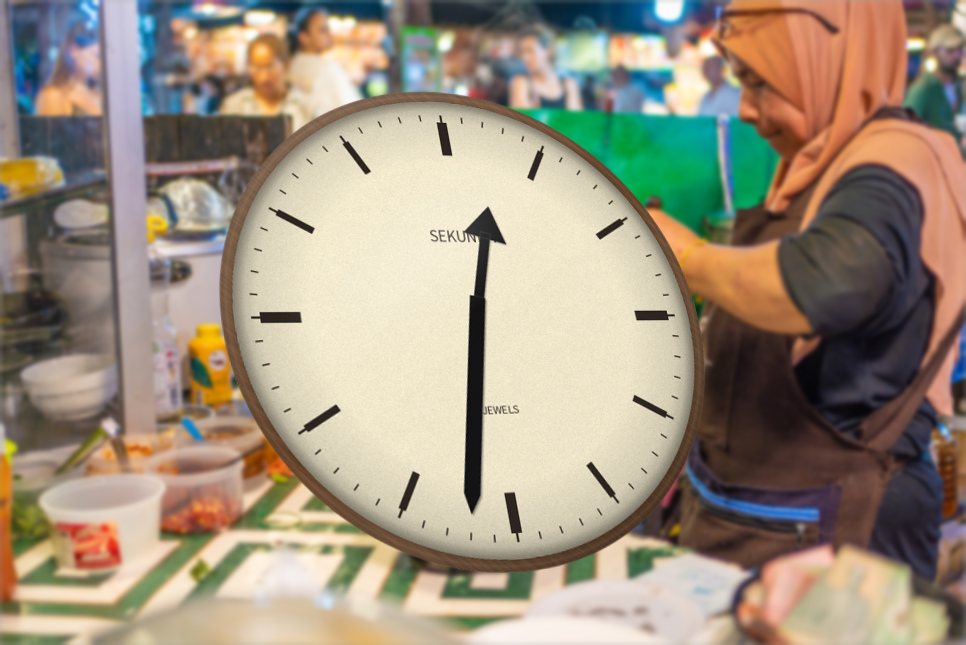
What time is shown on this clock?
12:32
